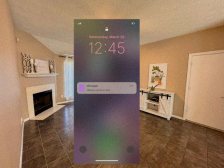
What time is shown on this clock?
12:45
